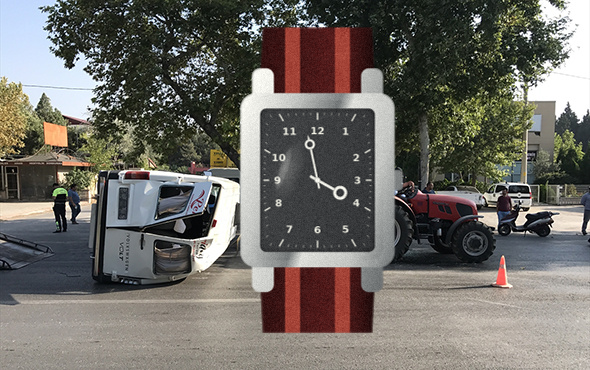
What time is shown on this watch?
3:58
